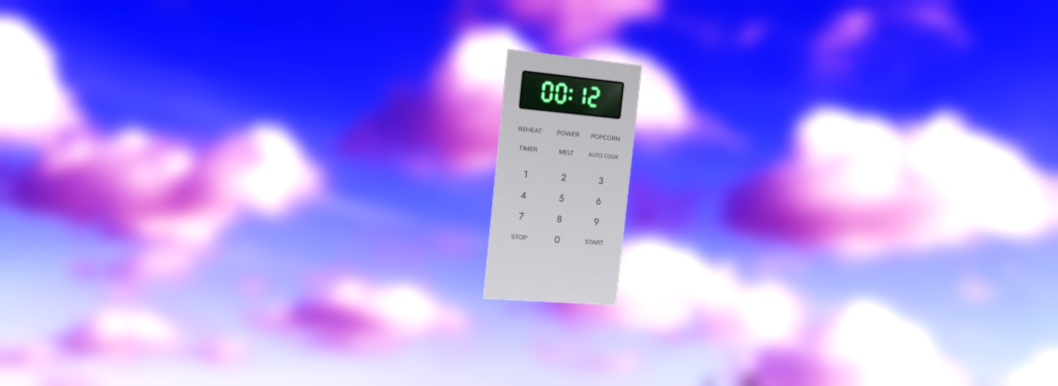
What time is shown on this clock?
0:12
